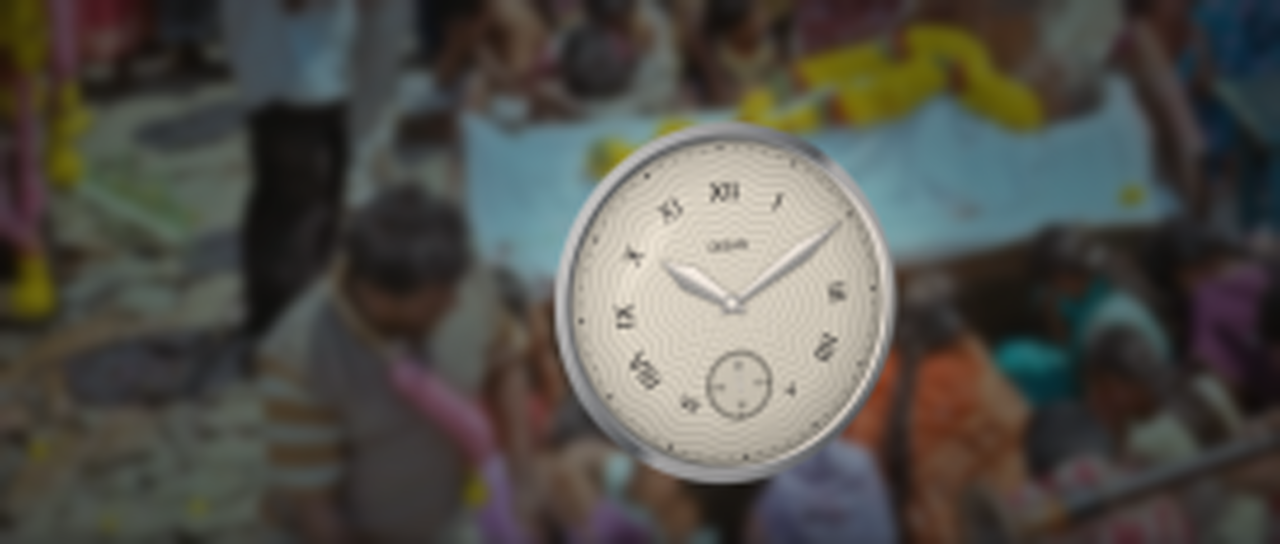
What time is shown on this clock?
10:10
